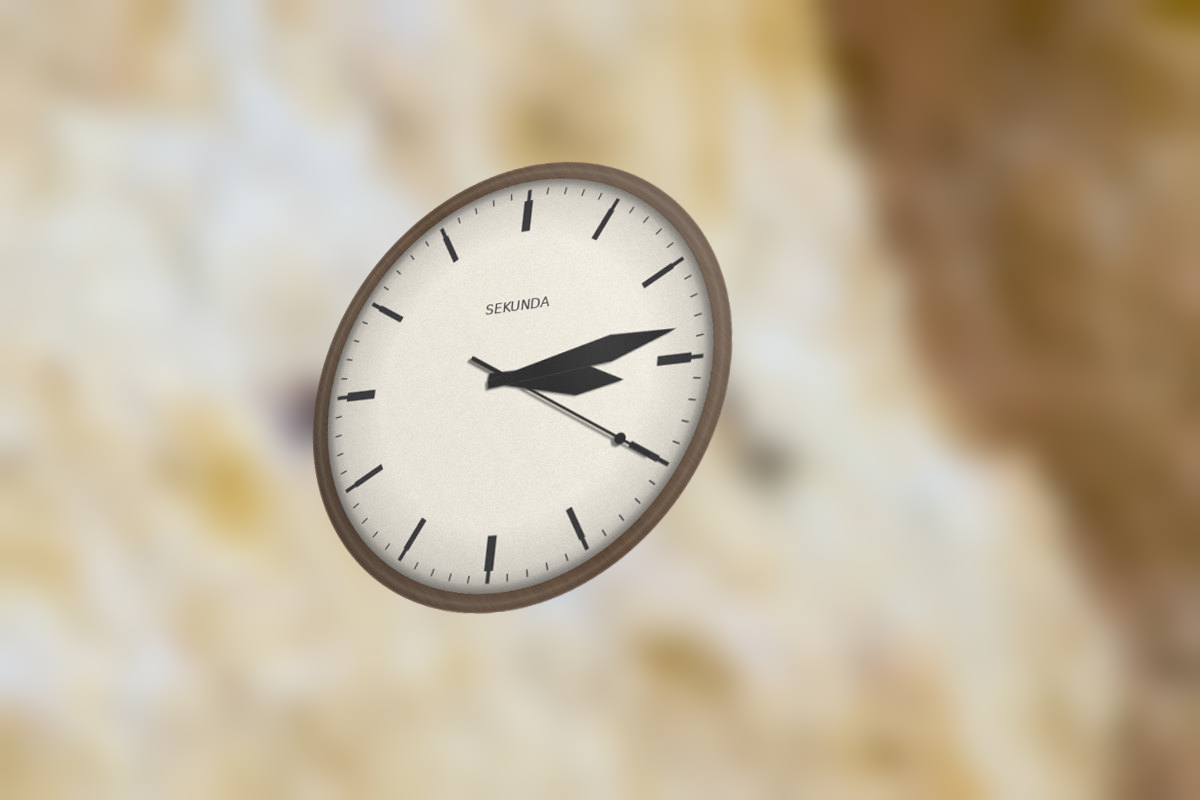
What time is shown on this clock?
3:13:20
